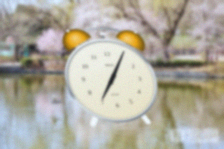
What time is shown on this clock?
7:05
